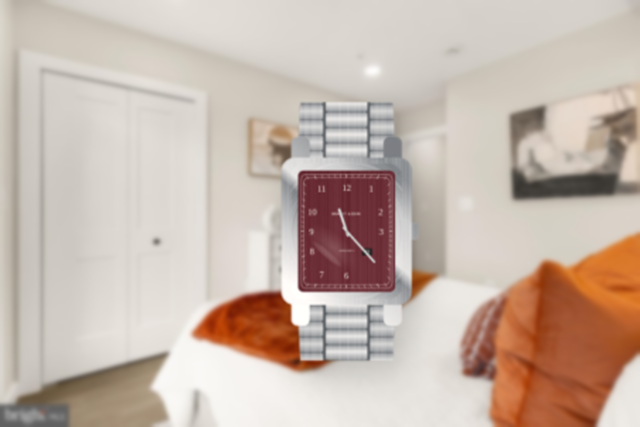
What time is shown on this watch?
11:23
